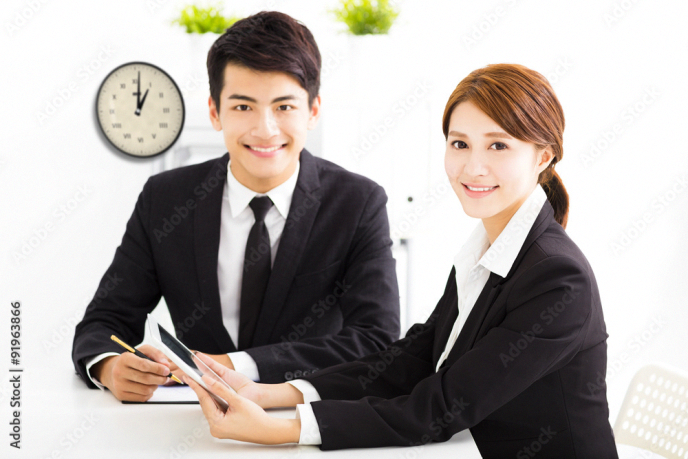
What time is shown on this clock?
1:01
